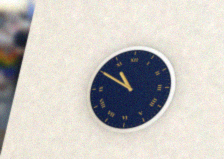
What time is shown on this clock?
10:50
